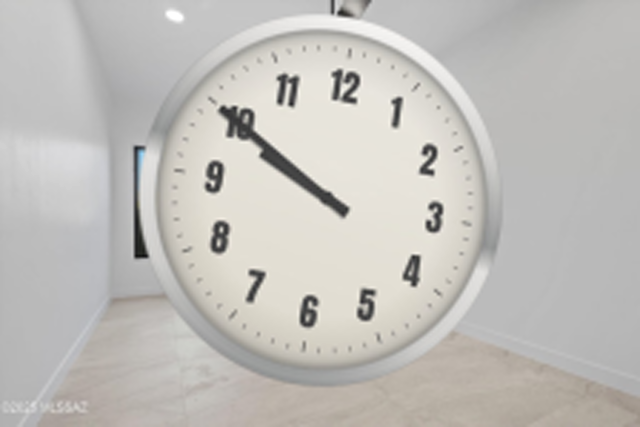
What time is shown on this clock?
9:50
